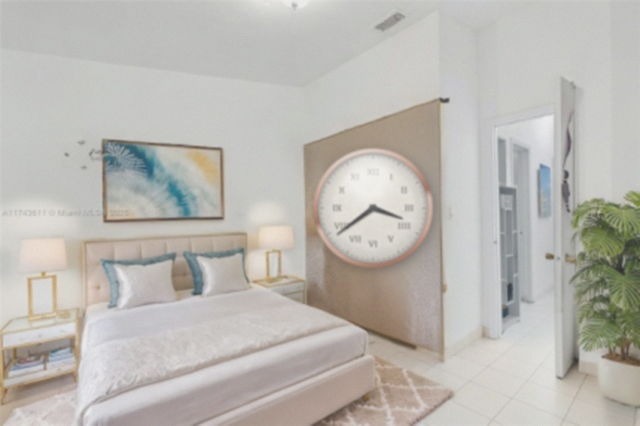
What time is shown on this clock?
3:39
